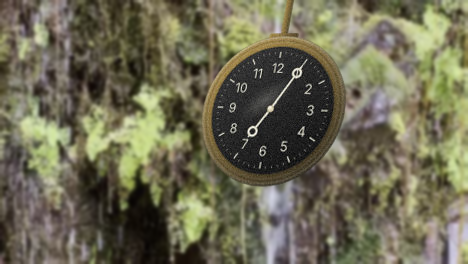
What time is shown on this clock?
7:05
